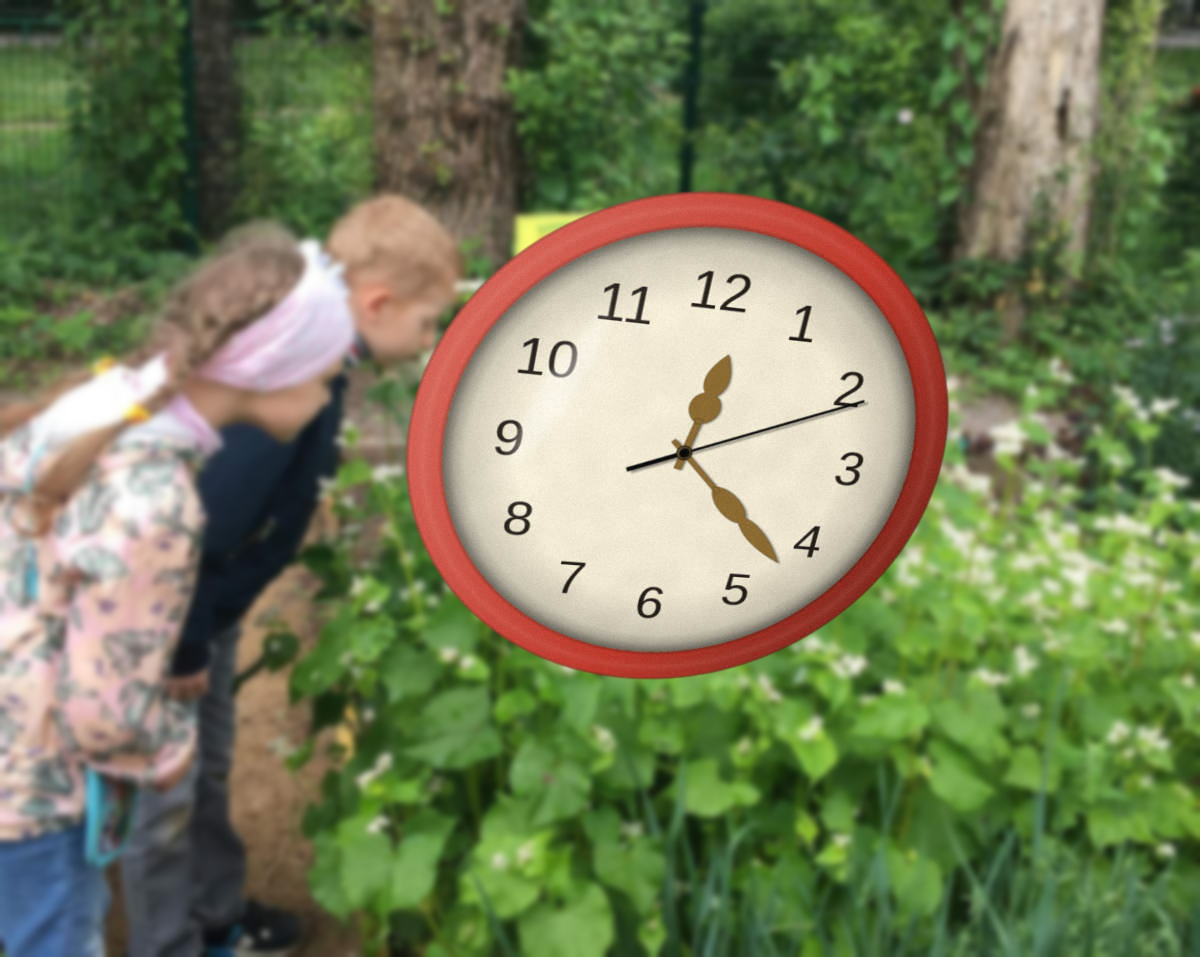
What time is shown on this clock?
12:22:11
